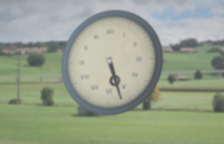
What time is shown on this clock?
5:27
